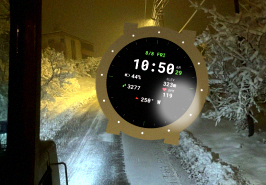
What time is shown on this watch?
10:50
